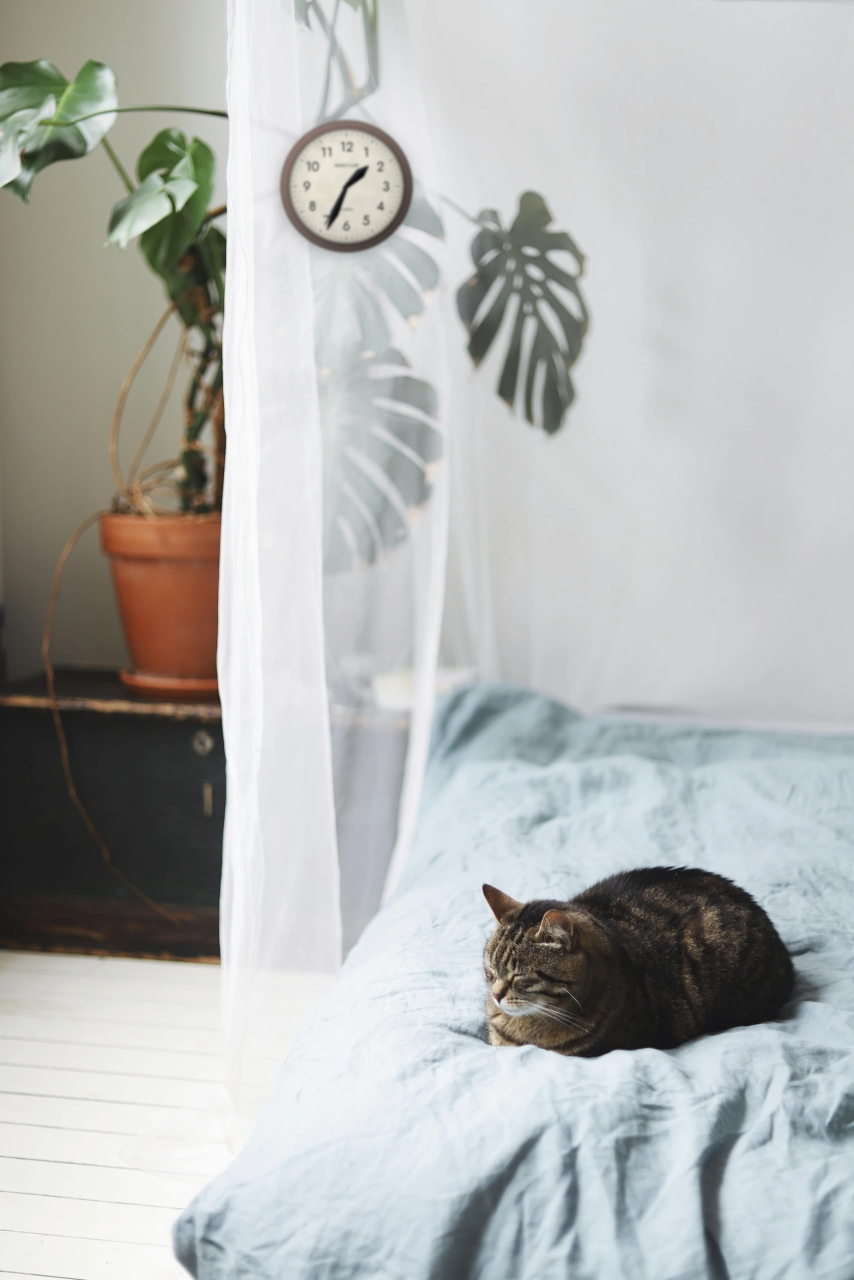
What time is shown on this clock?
1:34
